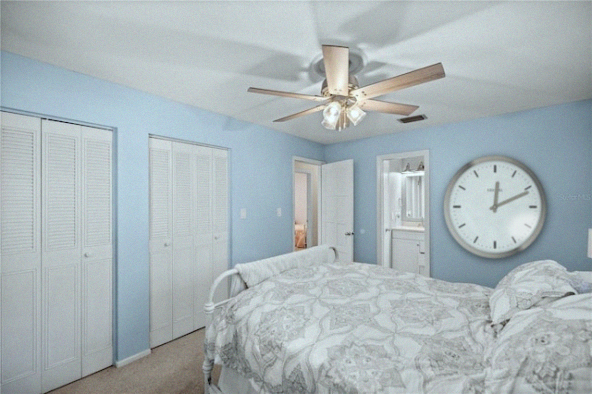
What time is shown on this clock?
12:11
